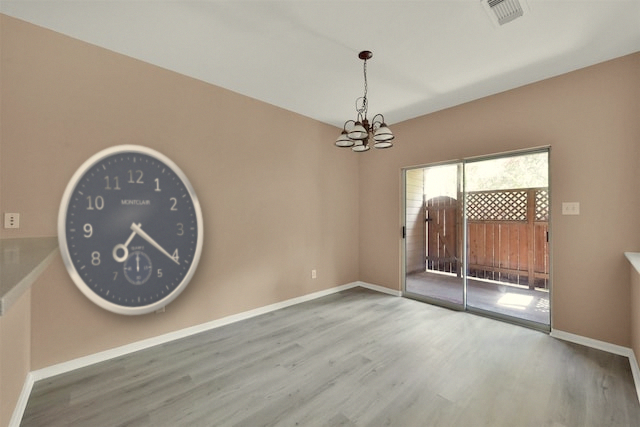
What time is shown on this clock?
7:21
